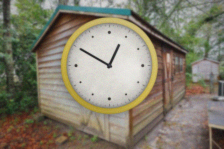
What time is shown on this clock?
12:50
